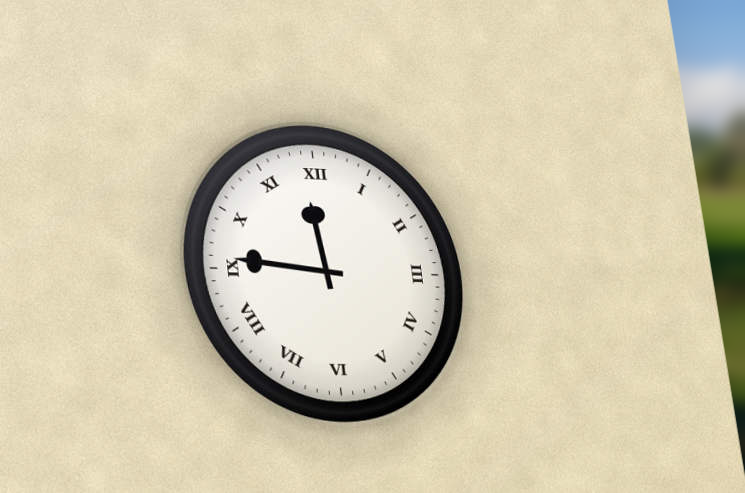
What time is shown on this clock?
11:46
